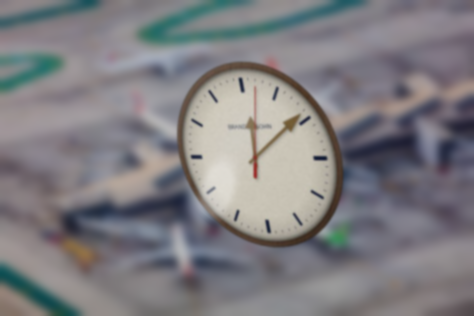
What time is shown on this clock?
12:09:02
